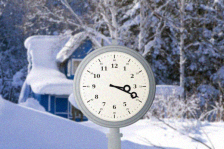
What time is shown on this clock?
3:19
